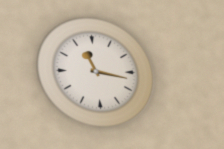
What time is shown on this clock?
11:17
